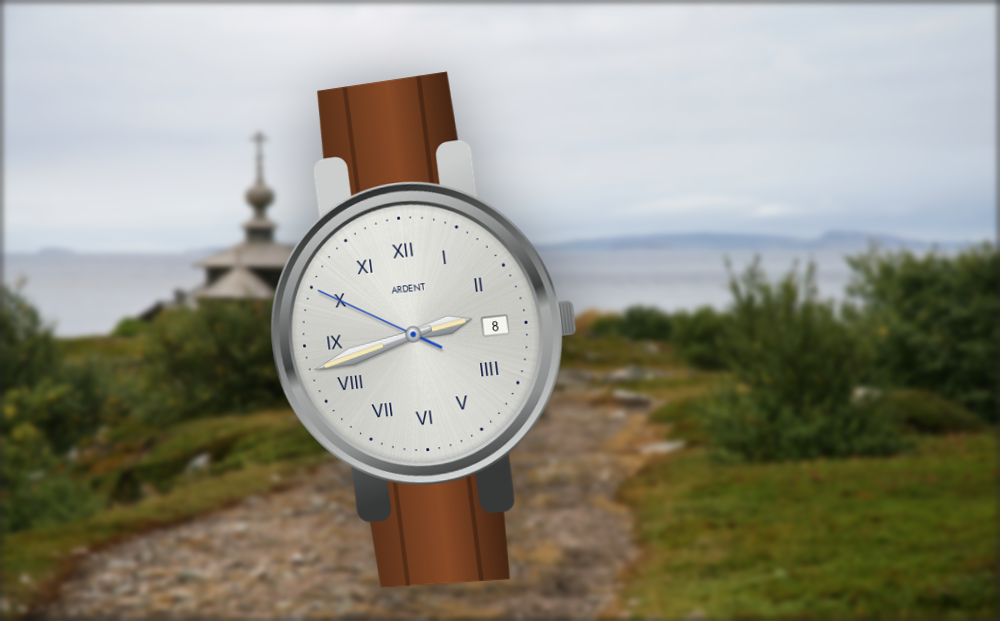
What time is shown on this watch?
2:42:50
